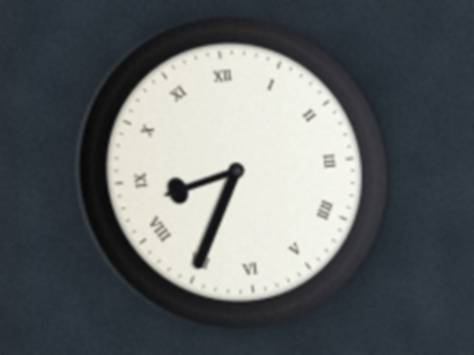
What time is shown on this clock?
8:35
